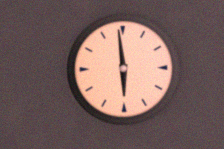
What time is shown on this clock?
5:59
